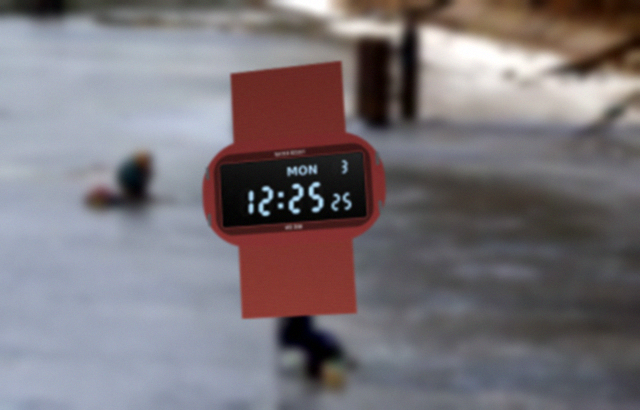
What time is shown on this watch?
12:25:25
